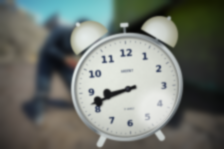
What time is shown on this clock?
8:42
